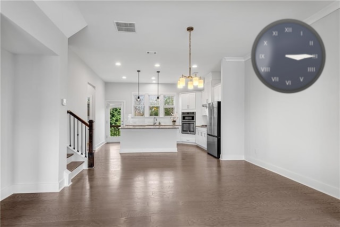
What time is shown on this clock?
3:15
